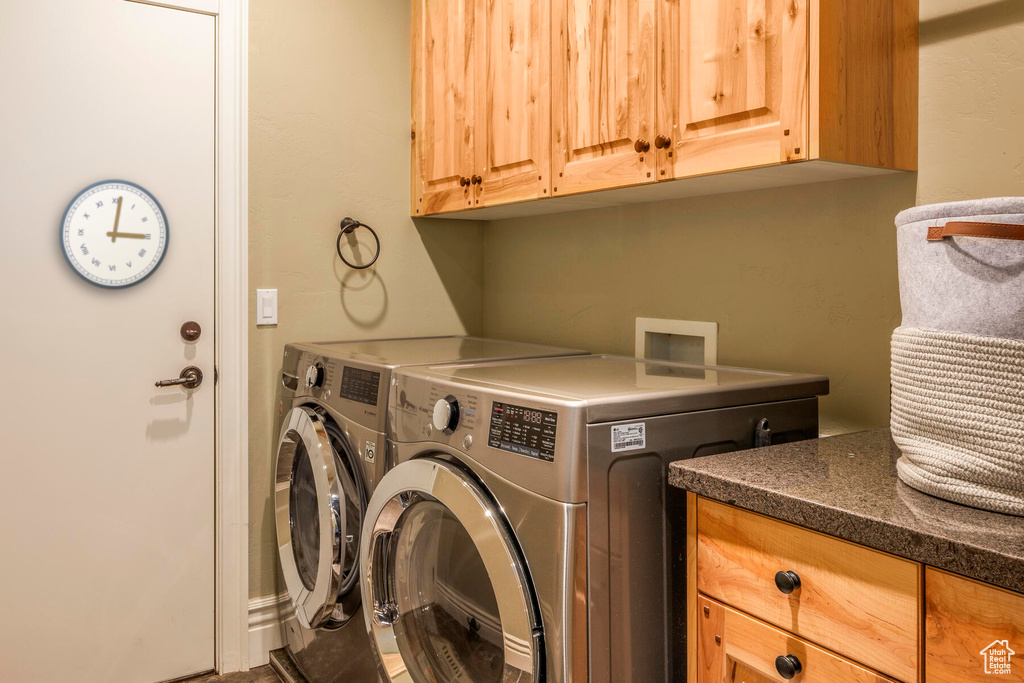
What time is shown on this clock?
3:01
